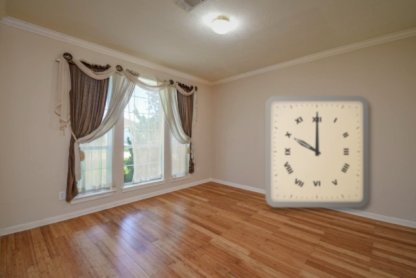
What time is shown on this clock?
10:00
